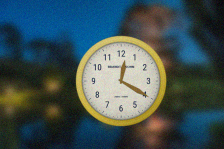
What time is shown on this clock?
12:20
